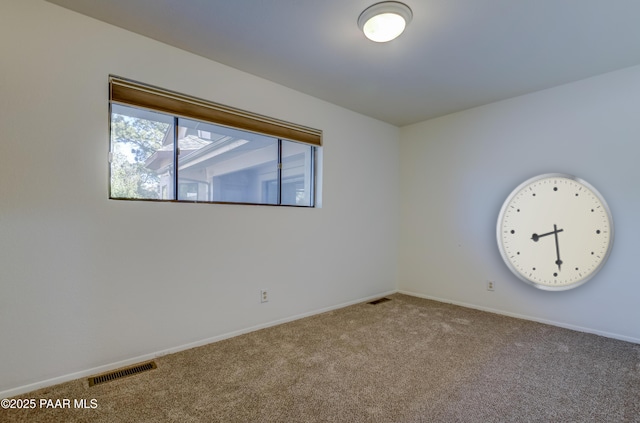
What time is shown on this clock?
8:29
